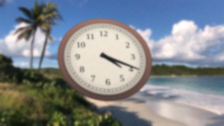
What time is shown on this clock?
4:19
